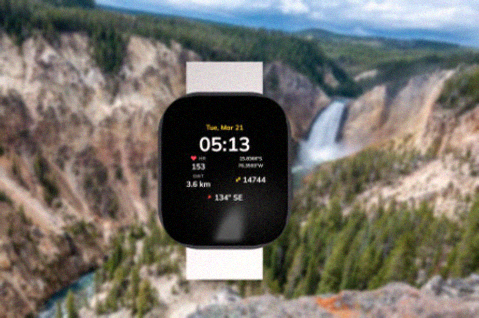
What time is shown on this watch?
5:13
